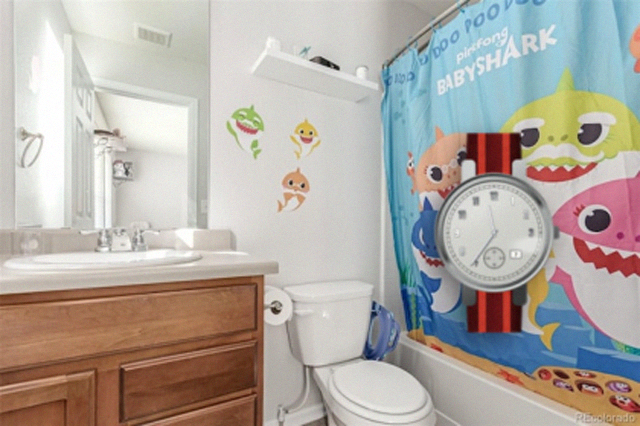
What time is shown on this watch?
11:36
